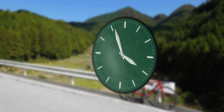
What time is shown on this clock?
3:56
